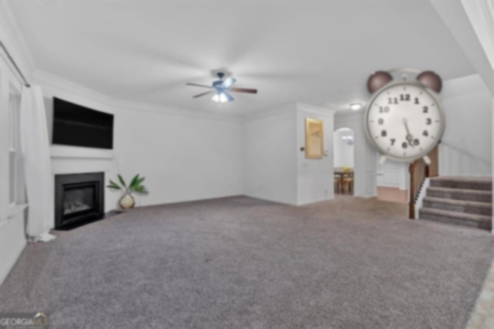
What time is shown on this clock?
5:27
